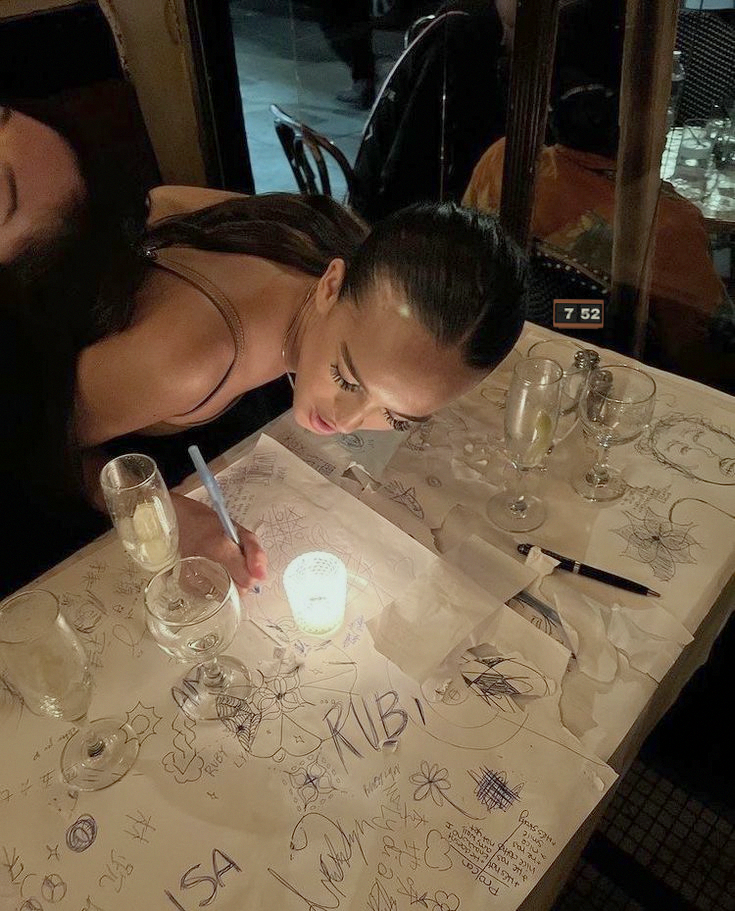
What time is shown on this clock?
7:52
